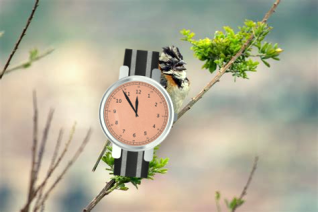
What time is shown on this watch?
11:54
